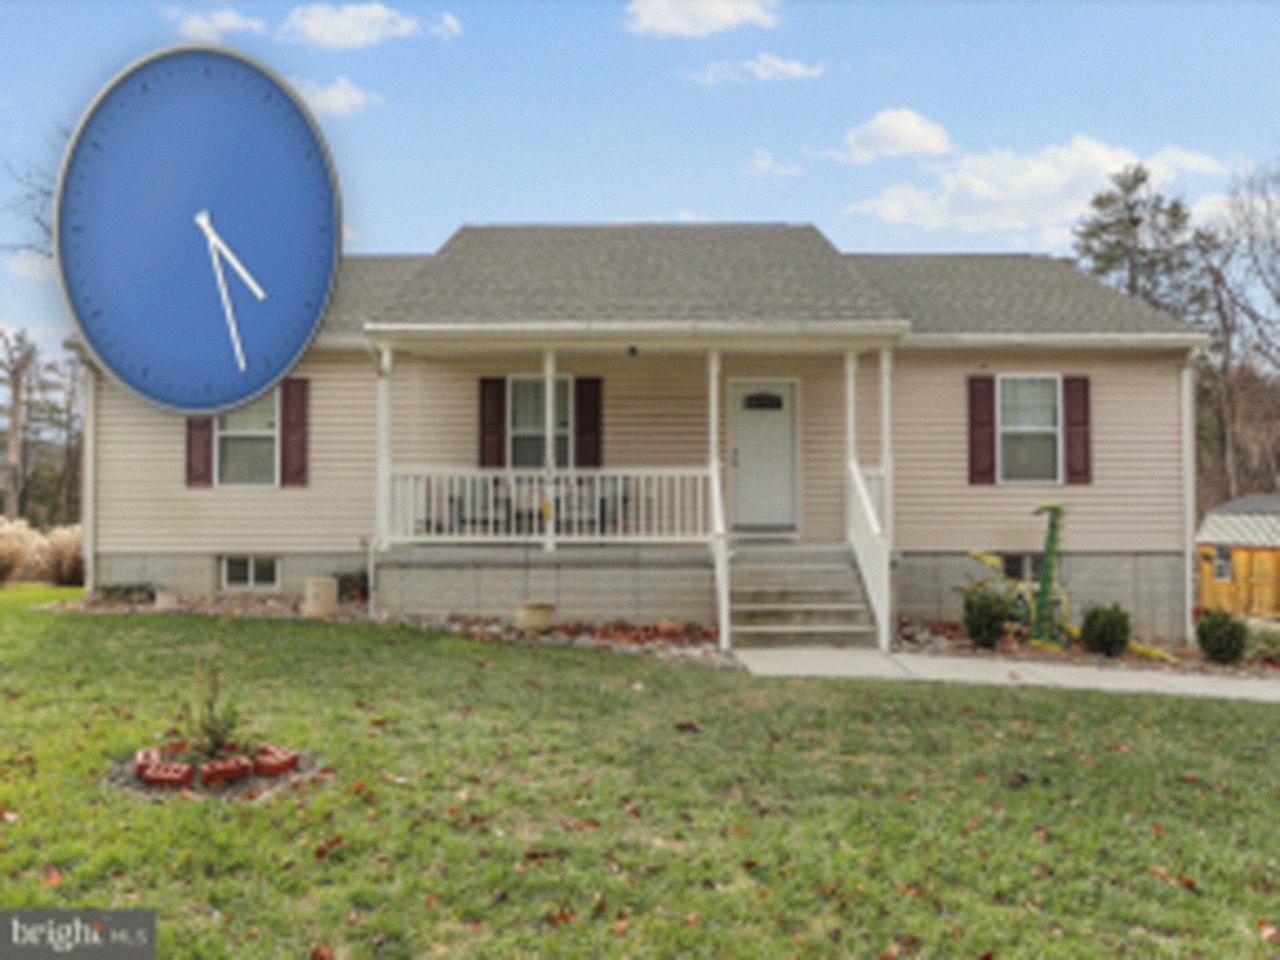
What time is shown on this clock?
4:27
